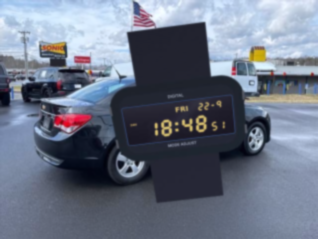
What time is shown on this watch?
18:48
